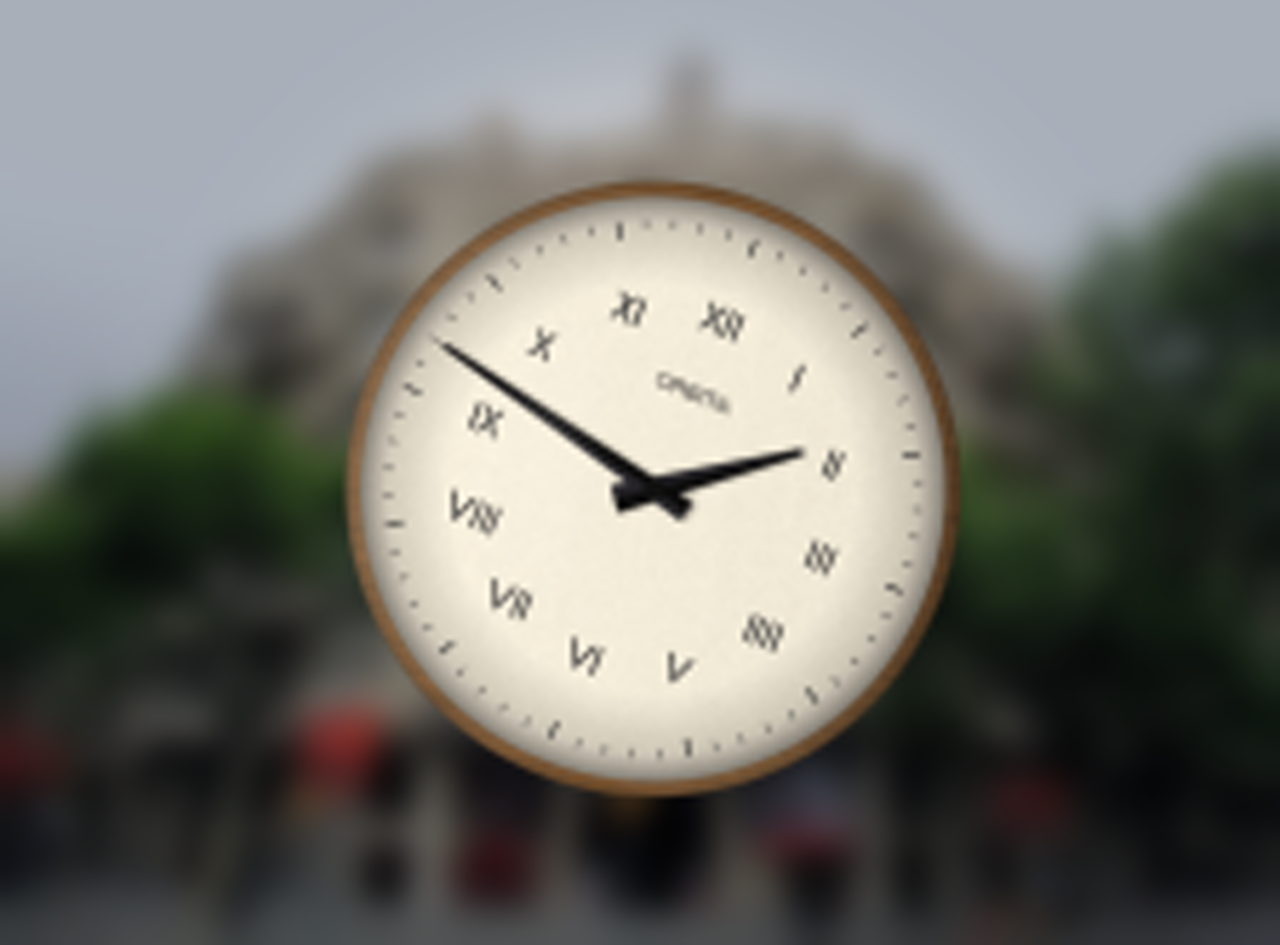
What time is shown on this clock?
1:47
